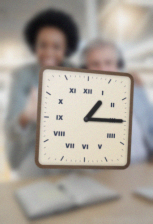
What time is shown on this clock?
1:15
